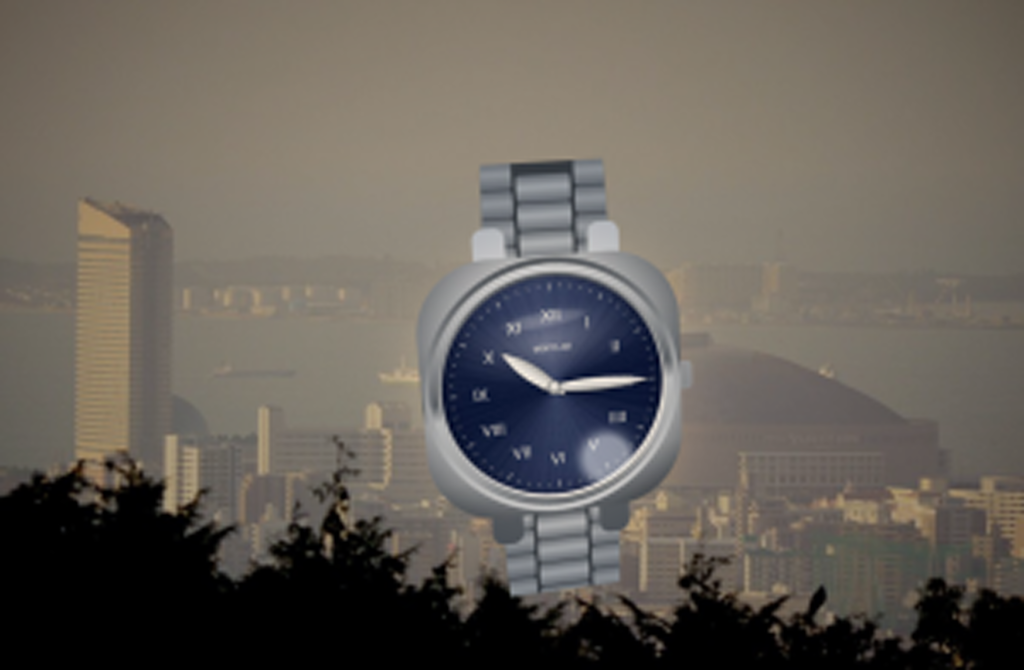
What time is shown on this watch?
10:15
